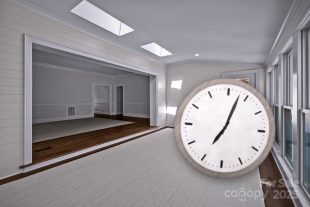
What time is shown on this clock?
7:03
